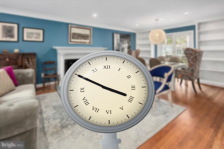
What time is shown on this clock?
3:50
